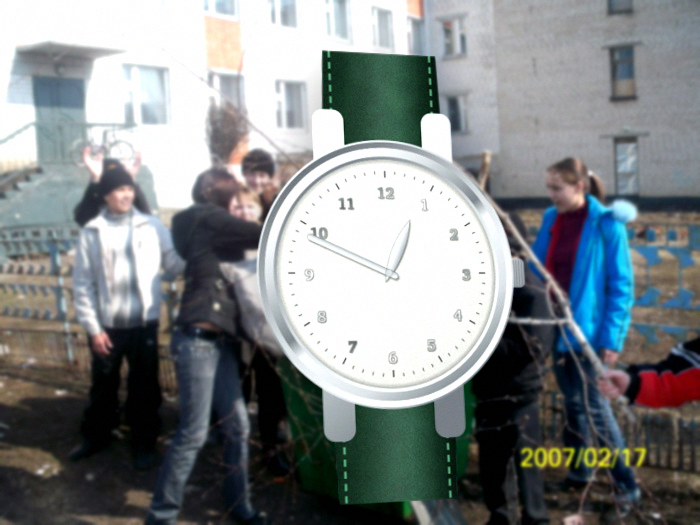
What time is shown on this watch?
12:49
